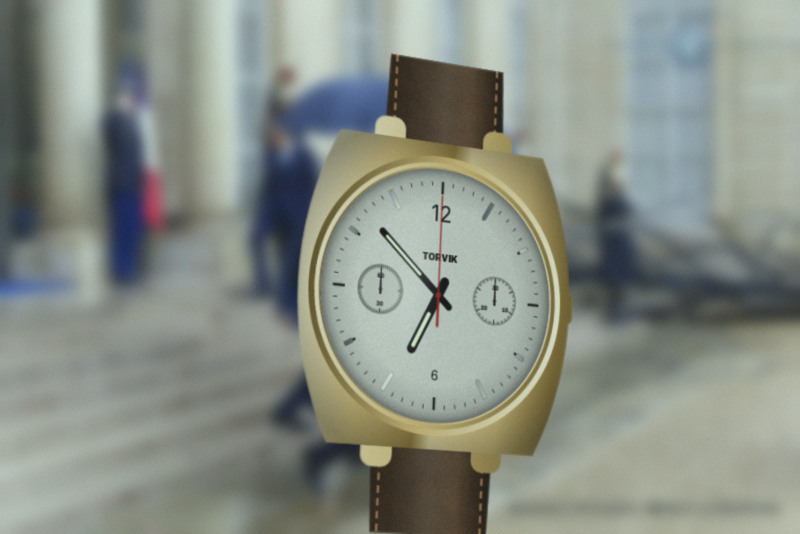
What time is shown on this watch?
6:52
